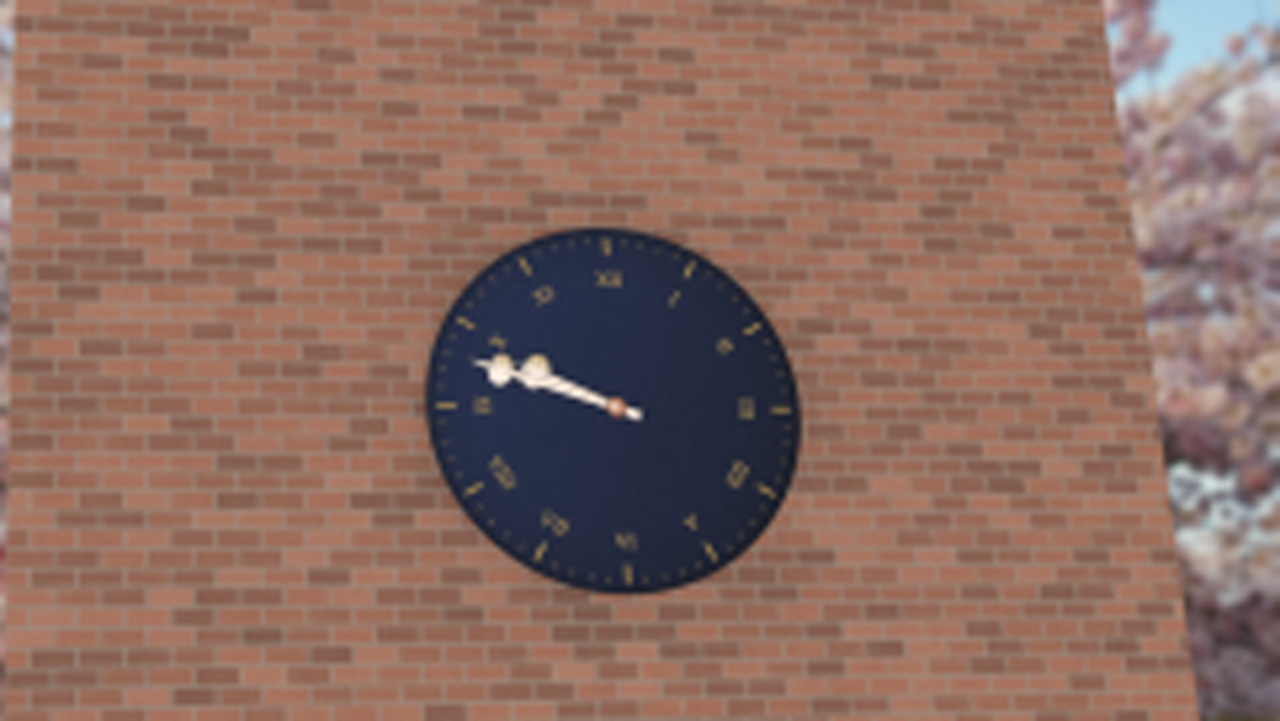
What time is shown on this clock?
9:48
